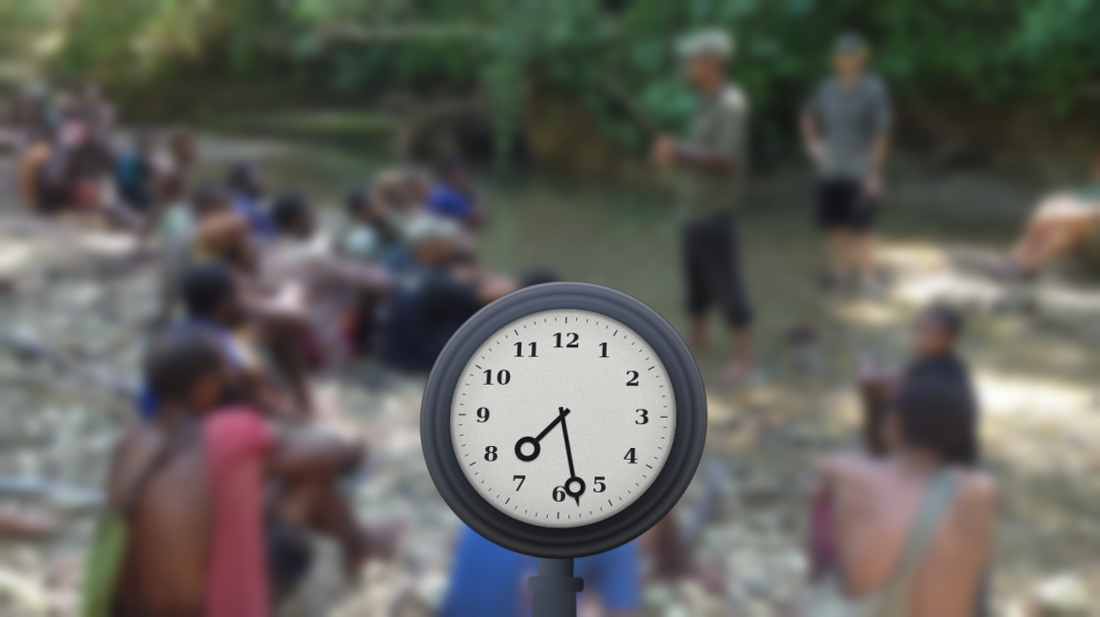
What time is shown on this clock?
7:28
